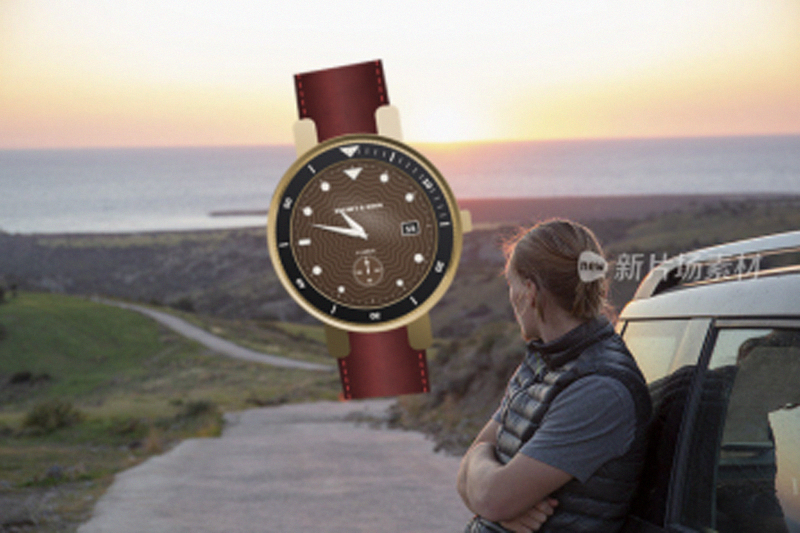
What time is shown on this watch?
10:48
